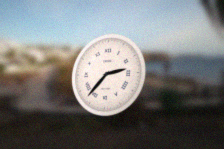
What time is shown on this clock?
2:37
